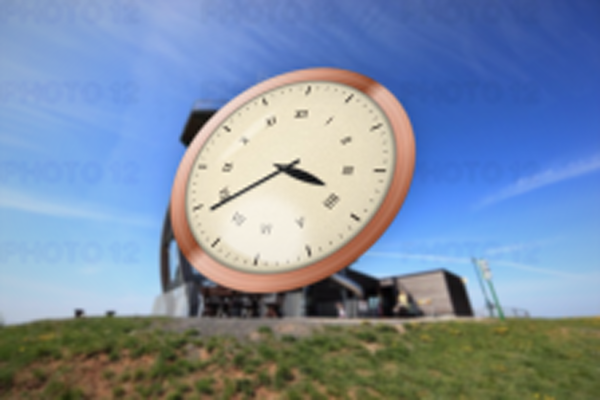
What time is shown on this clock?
3:39
